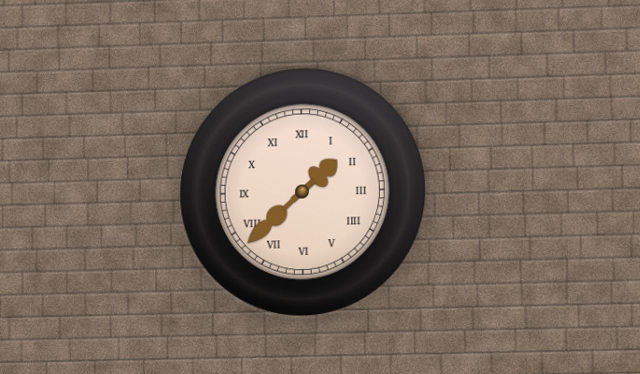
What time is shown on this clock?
1:38
